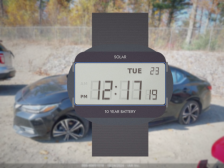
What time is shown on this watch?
12:17:19
